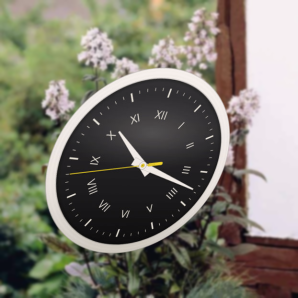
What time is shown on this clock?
10:17:43
